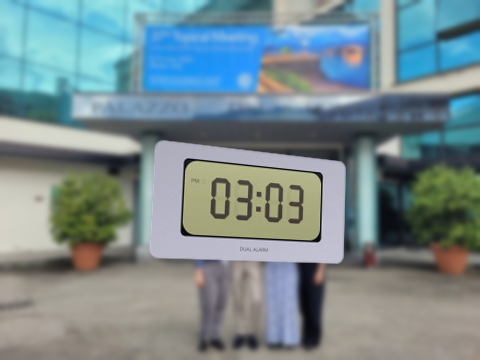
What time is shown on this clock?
3:03
